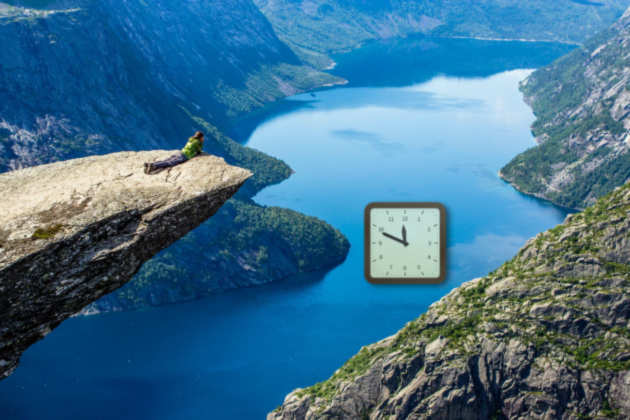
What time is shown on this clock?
11:49
